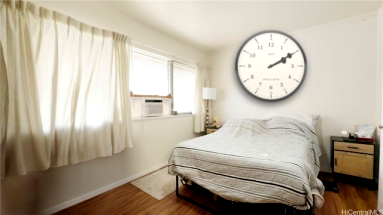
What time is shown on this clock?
2:10
